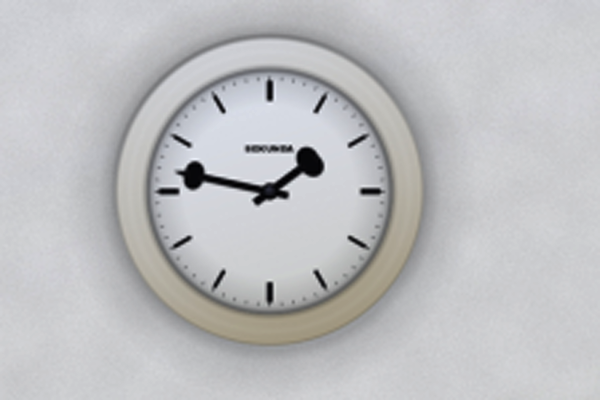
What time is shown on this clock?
1:47
